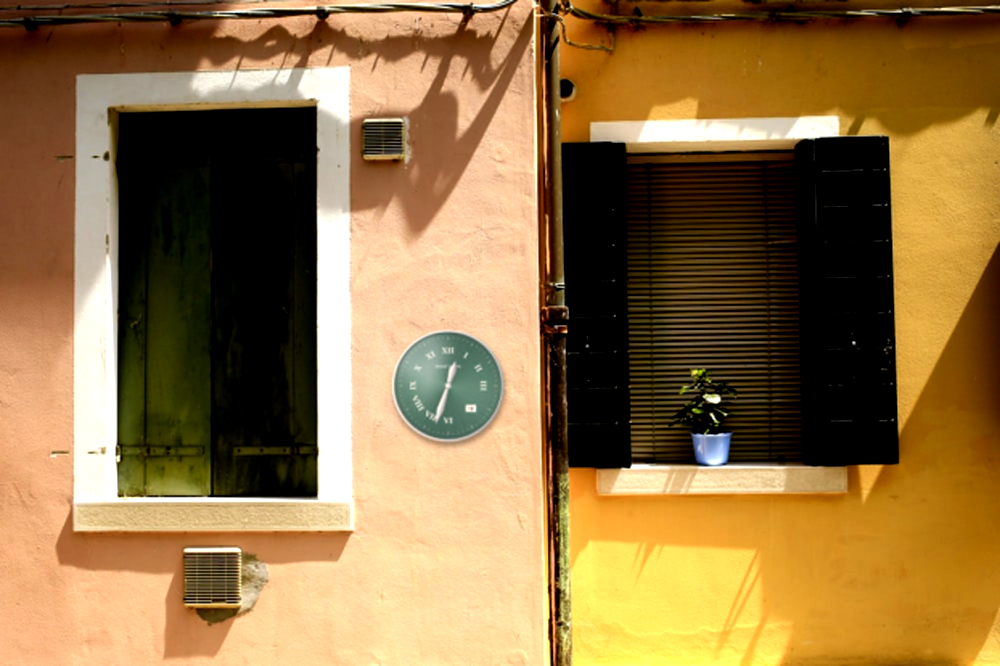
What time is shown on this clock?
12:33
